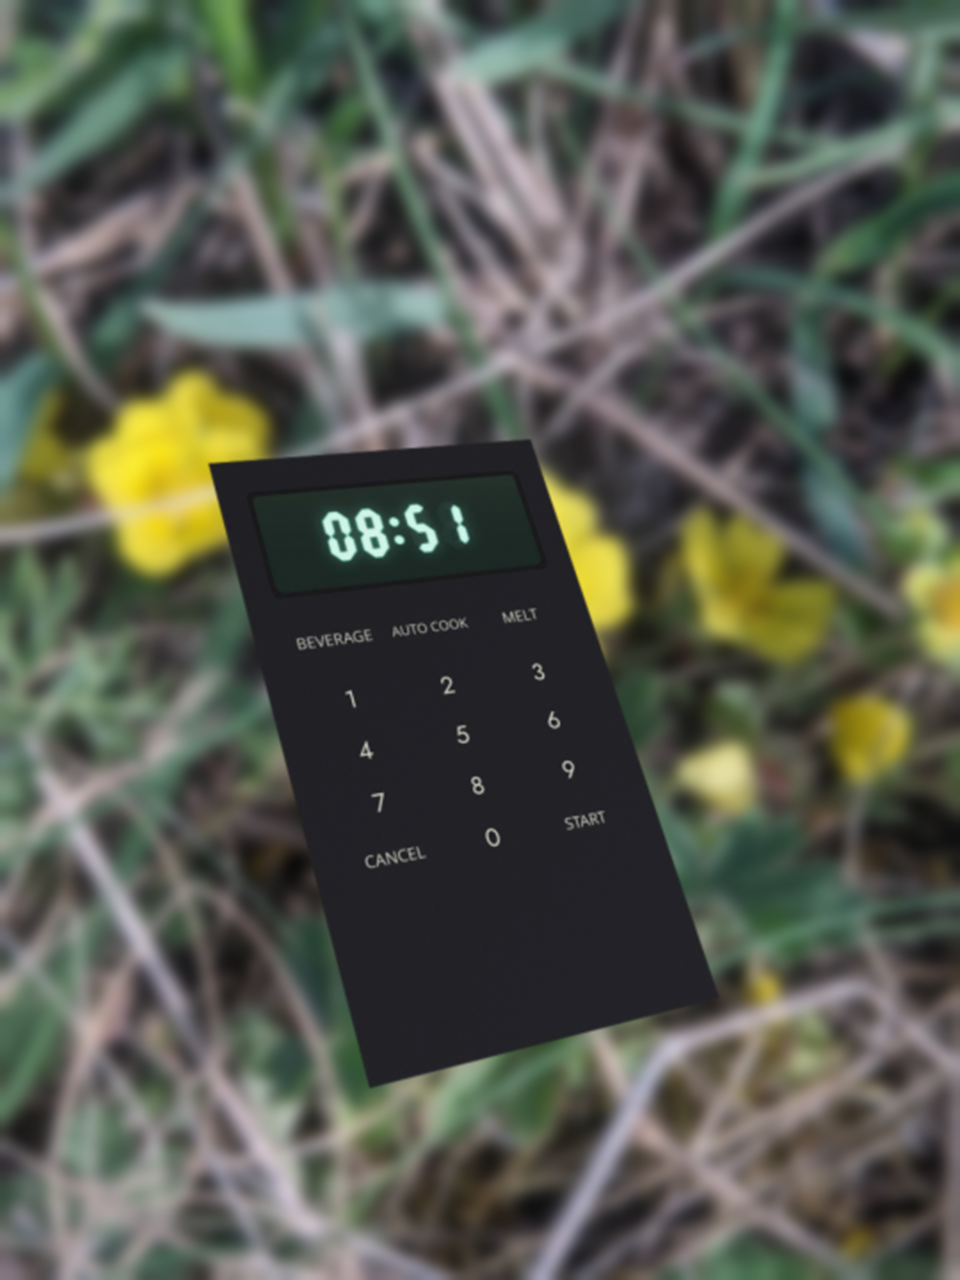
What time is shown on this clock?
8:51
